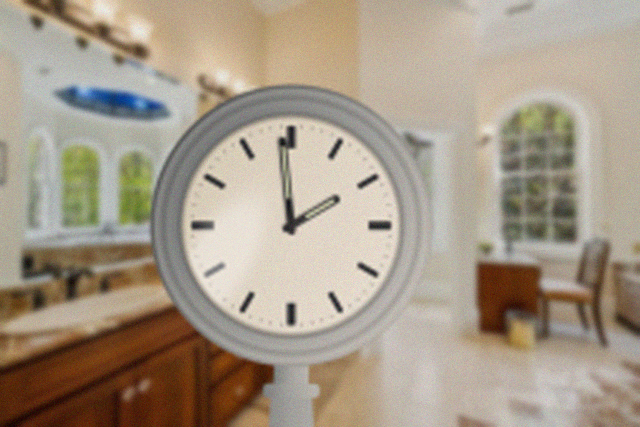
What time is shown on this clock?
1:59
